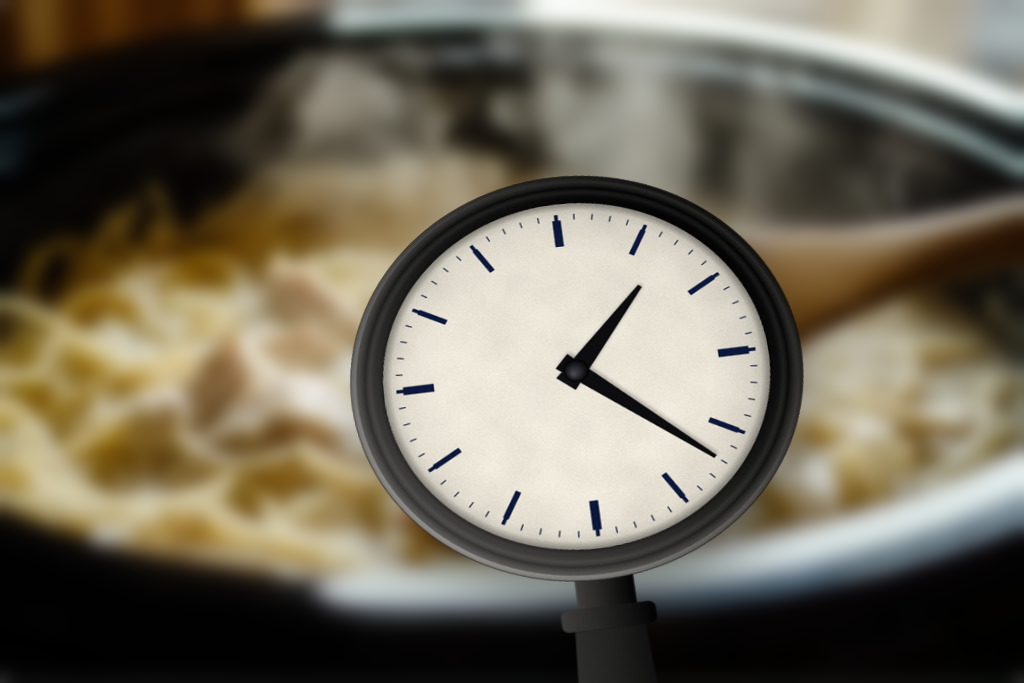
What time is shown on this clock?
1:22
